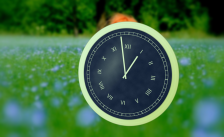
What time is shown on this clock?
12:58
